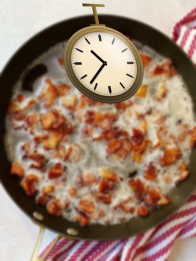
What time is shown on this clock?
10:37
